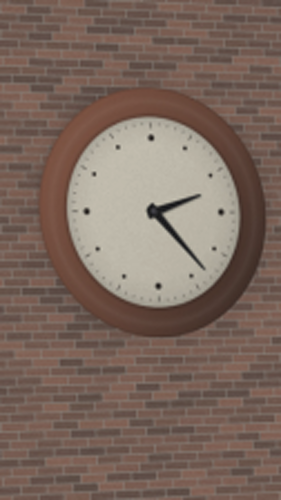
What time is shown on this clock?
2:23
